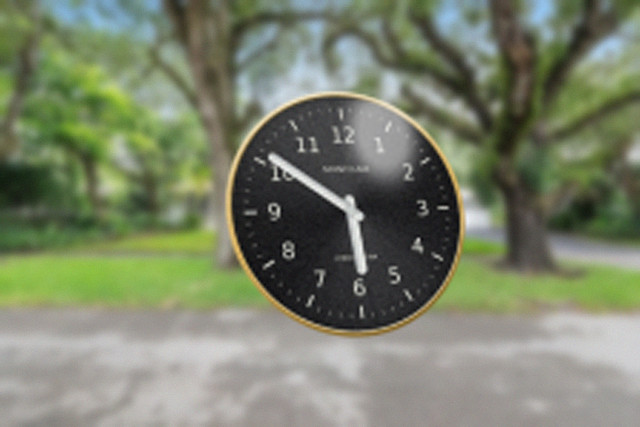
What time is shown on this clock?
5:51
